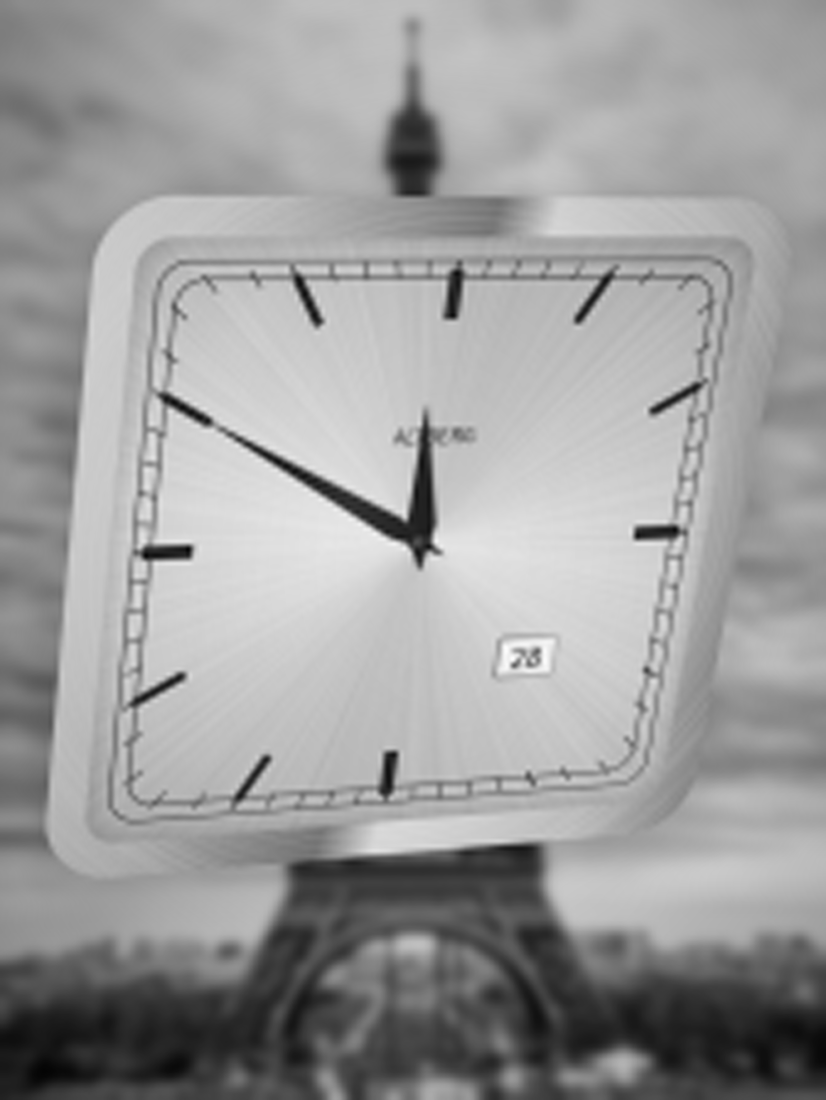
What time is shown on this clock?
11:50
